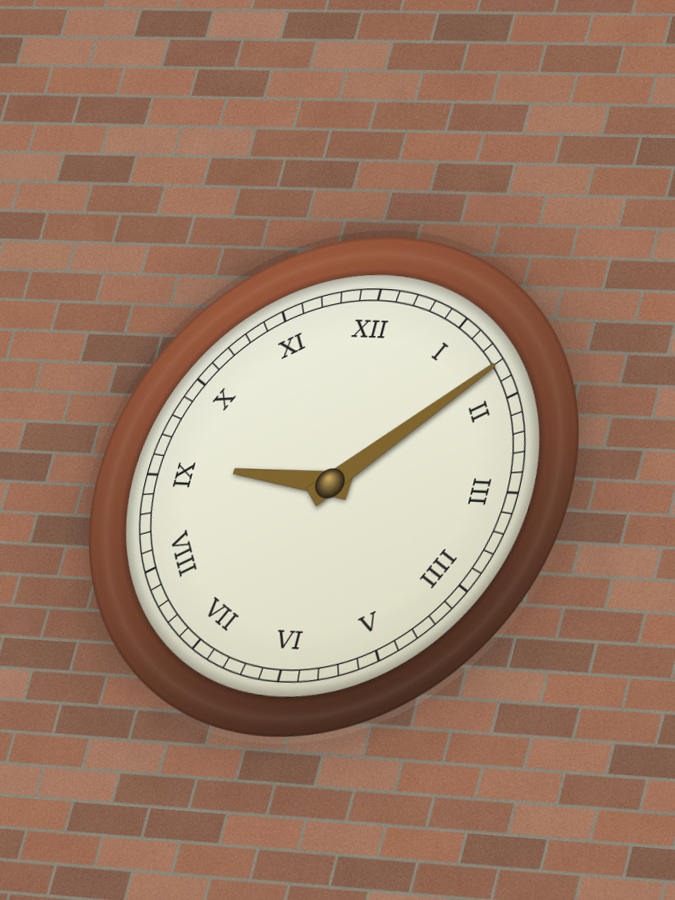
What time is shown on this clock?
9:08
